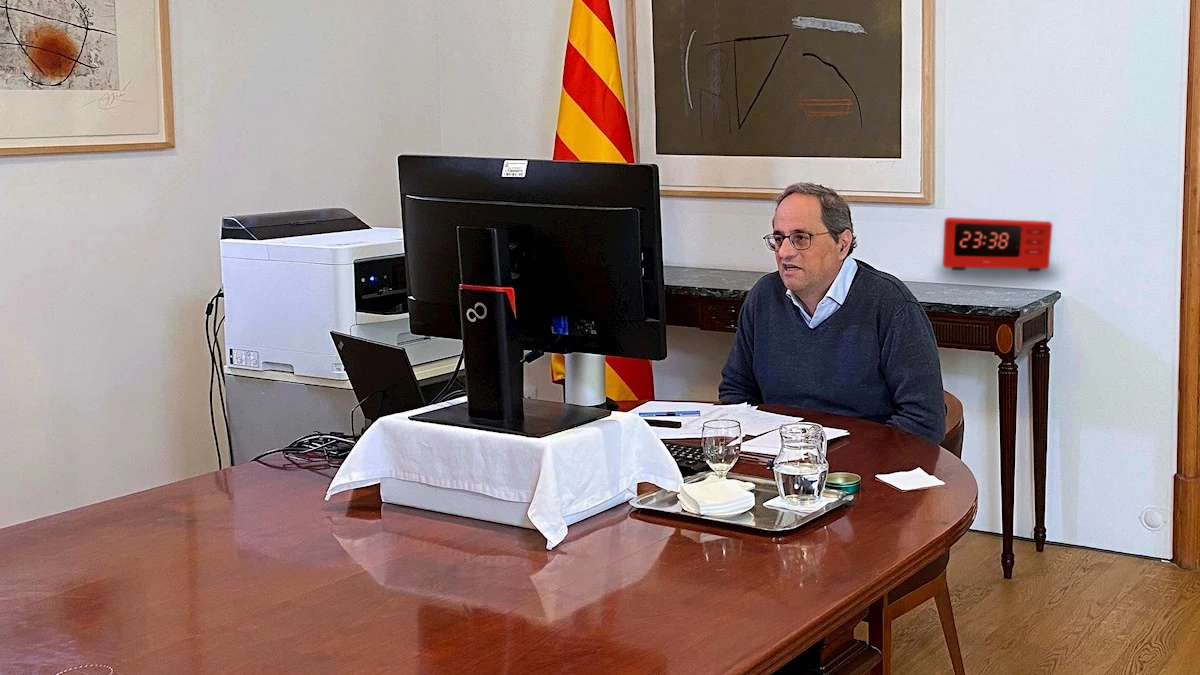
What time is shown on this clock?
23:38
